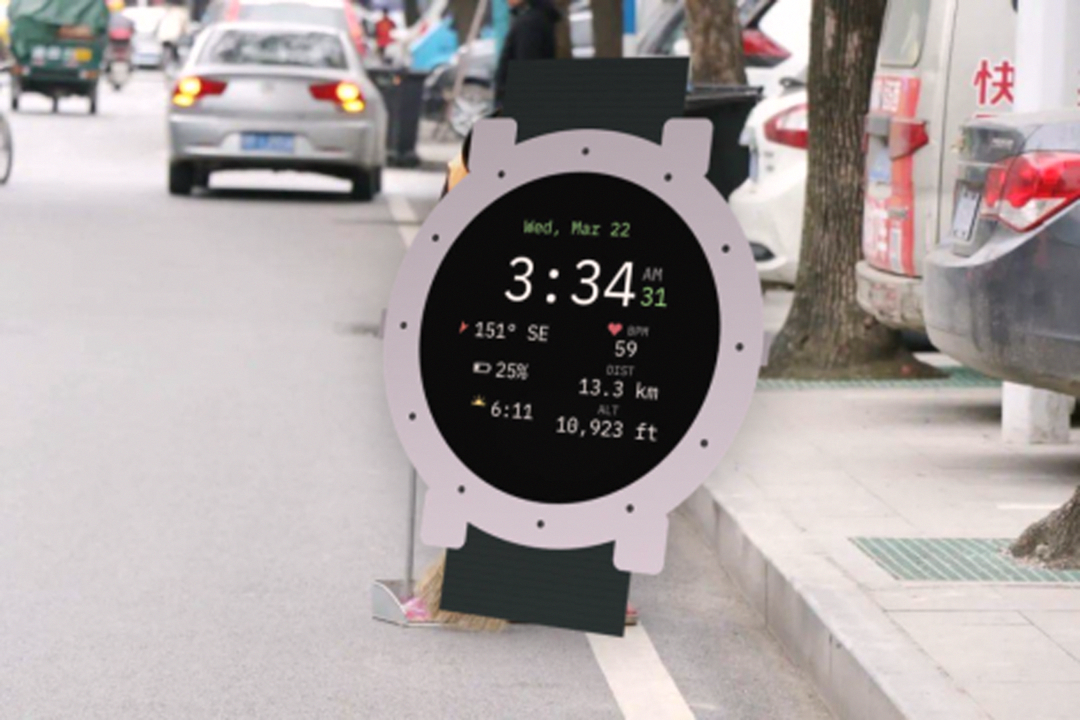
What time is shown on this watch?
3:34:31
